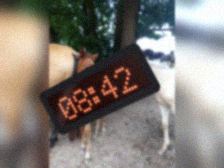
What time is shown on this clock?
8:42
